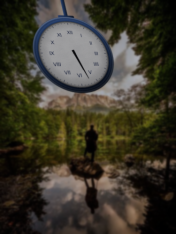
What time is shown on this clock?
5:27
